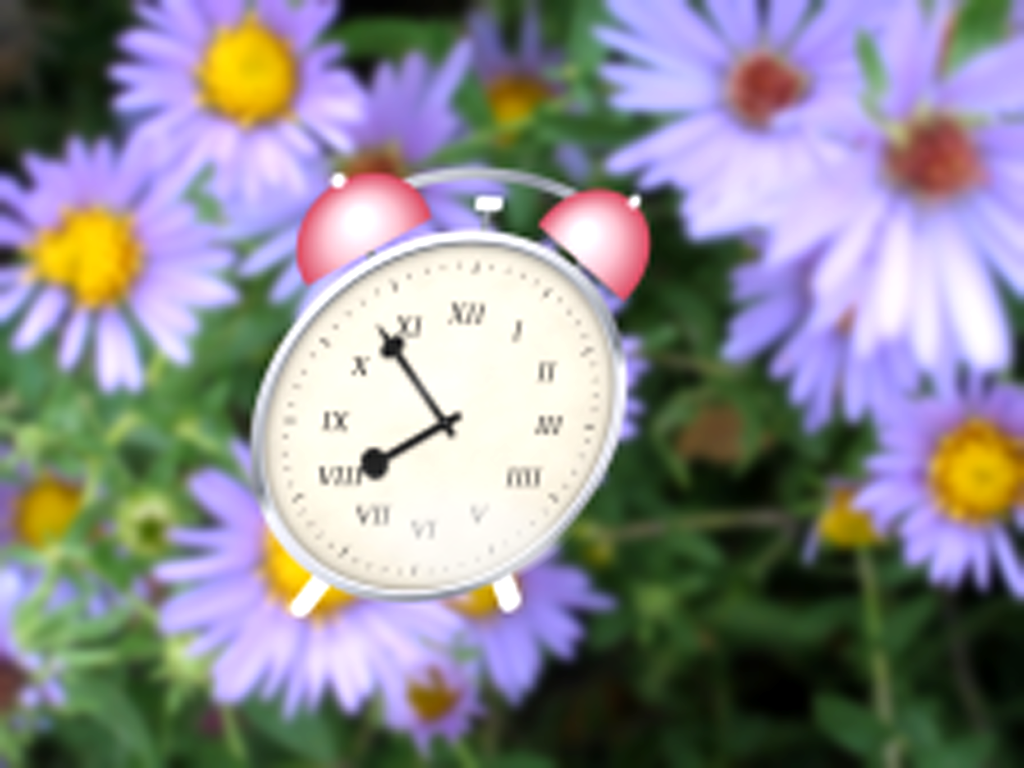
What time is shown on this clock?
7:53
